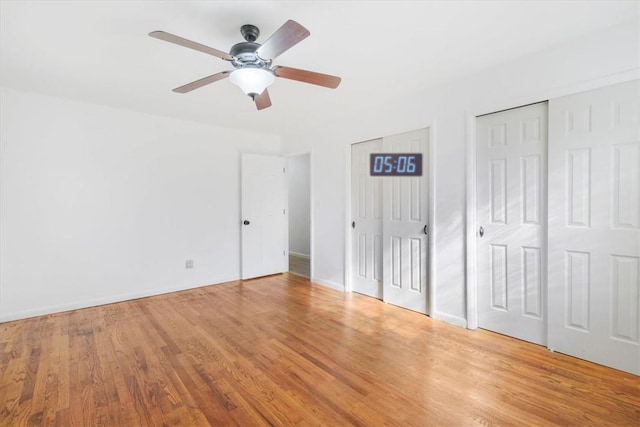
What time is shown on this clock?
5:06
